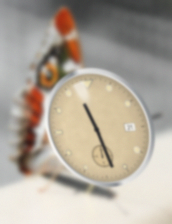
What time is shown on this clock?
11:28
